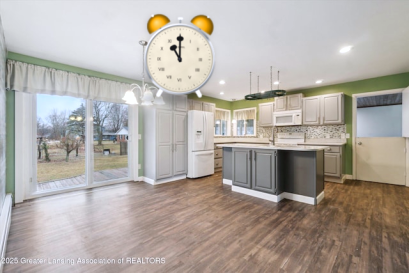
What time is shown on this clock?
11:00
